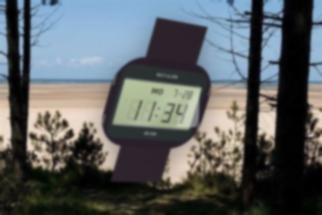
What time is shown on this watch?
11:34
